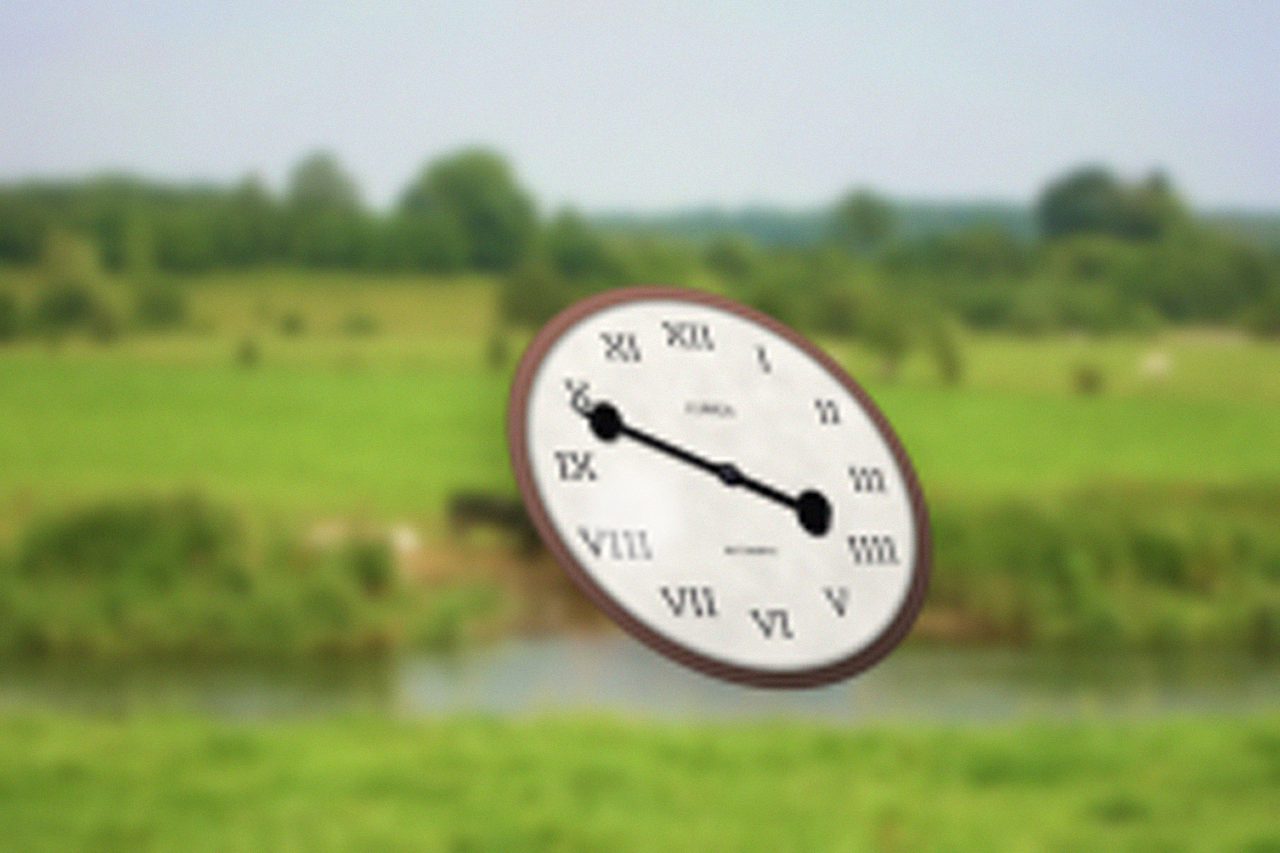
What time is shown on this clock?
3:49
